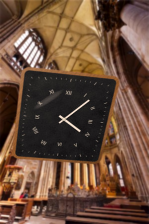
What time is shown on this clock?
4:07
